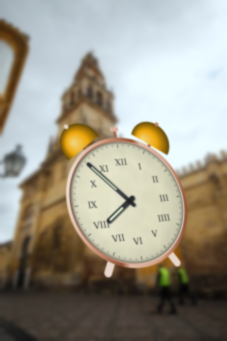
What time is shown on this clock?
7:53
